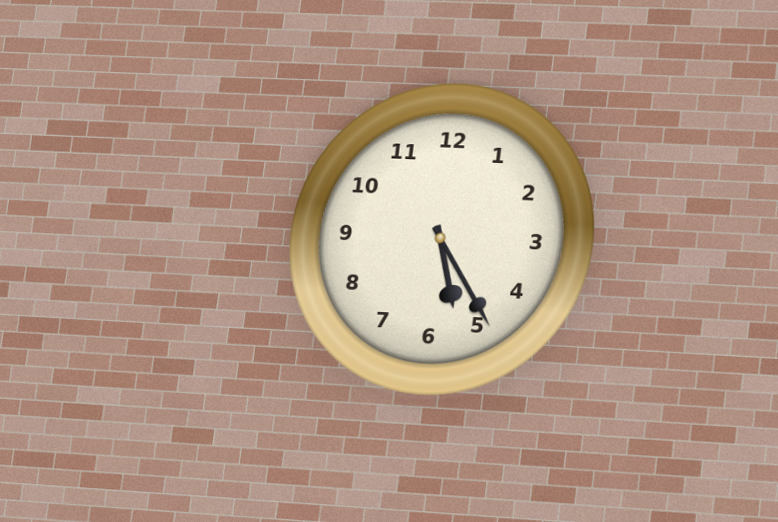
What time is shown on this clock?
5:24
